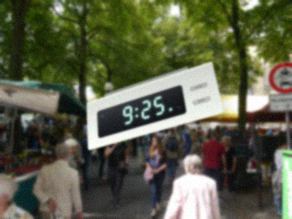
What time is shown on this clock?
9:25
